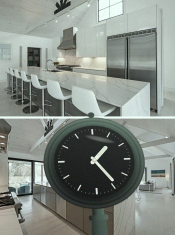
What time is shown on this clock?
1:24
